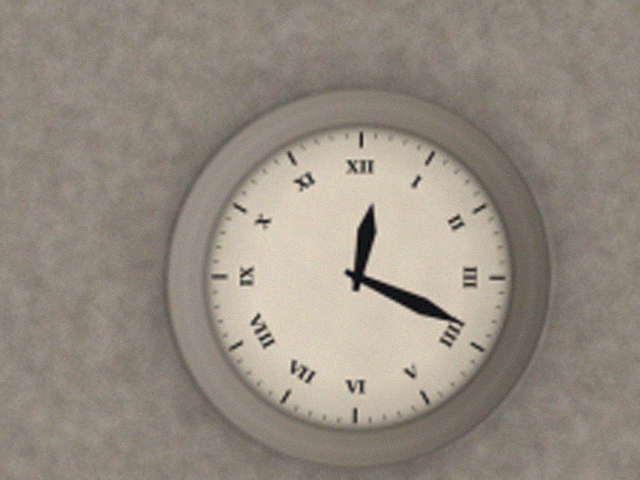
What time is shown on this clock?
12:19
